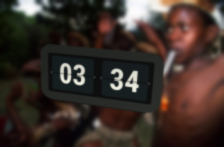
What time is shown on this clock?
3:34
